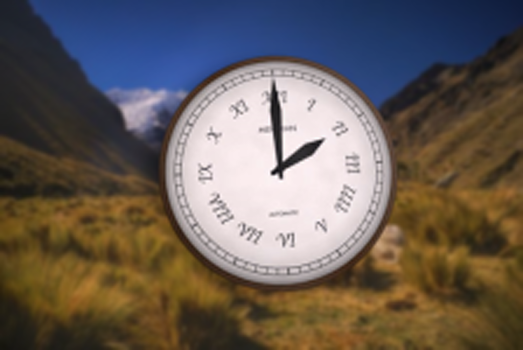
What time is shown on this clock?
2:00
